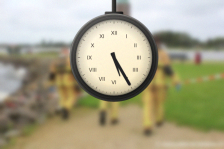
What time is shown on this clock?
5:25
